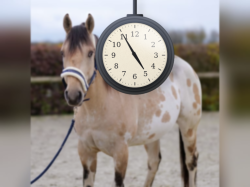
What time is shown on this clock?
4:55
